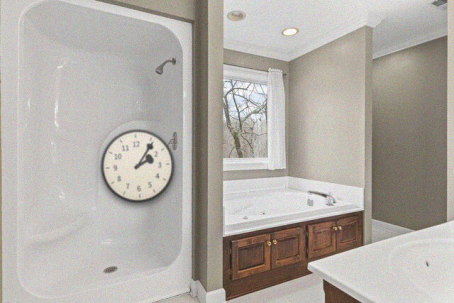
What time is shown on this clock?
2:06
